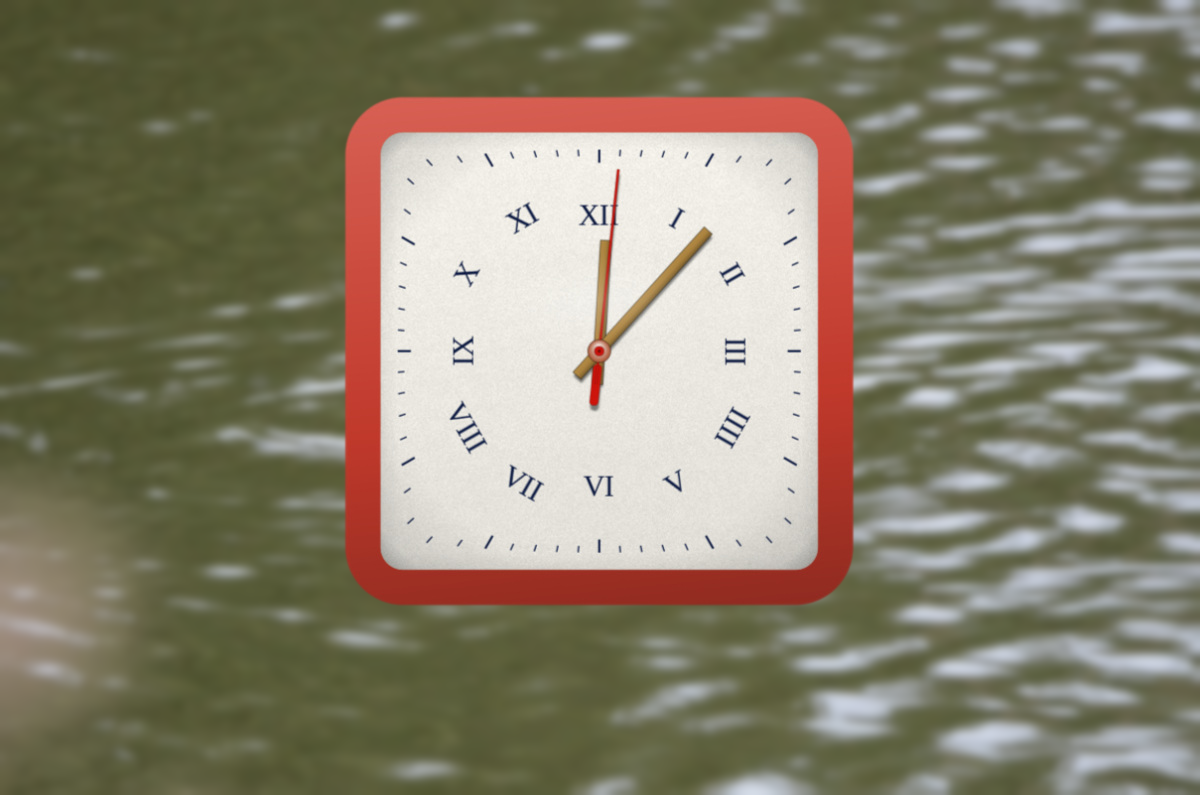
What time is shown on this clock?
12:07:01
